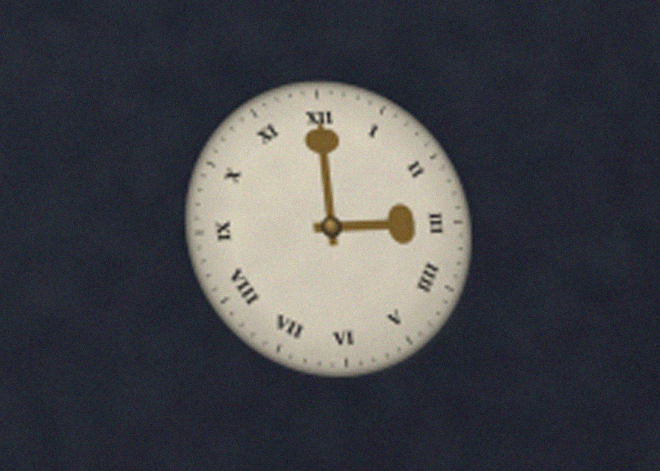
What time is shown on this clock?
3:00
